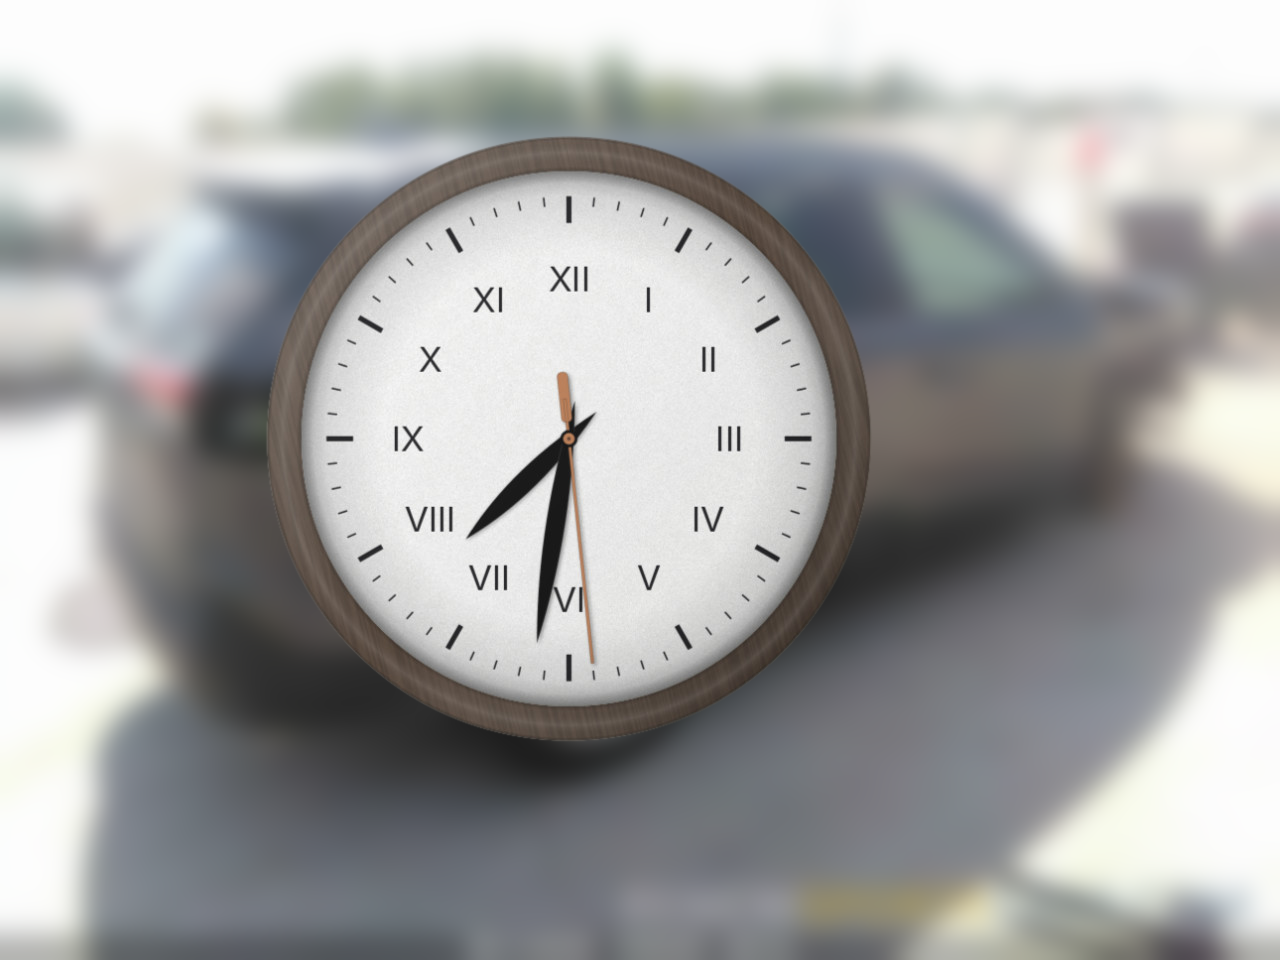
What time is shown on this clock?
7:31:29
